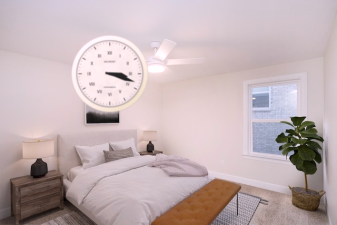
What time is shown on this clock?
3:18
